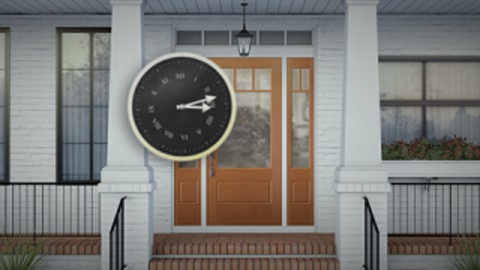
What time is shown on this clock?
3:13
